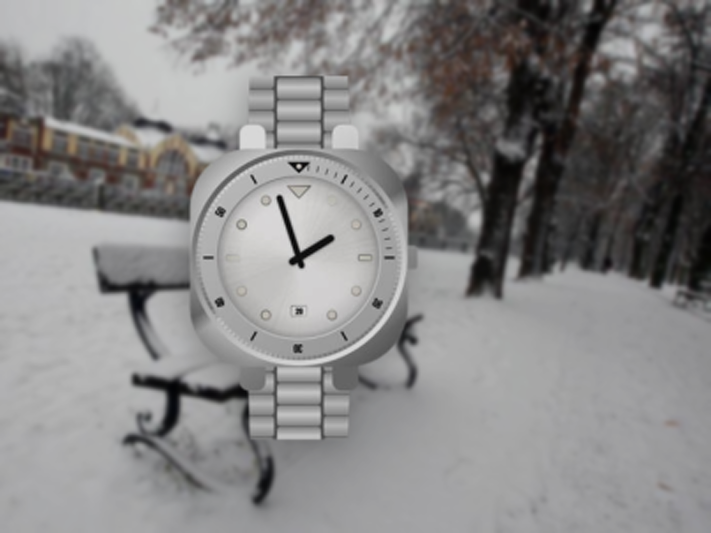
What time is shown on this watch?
1:57
